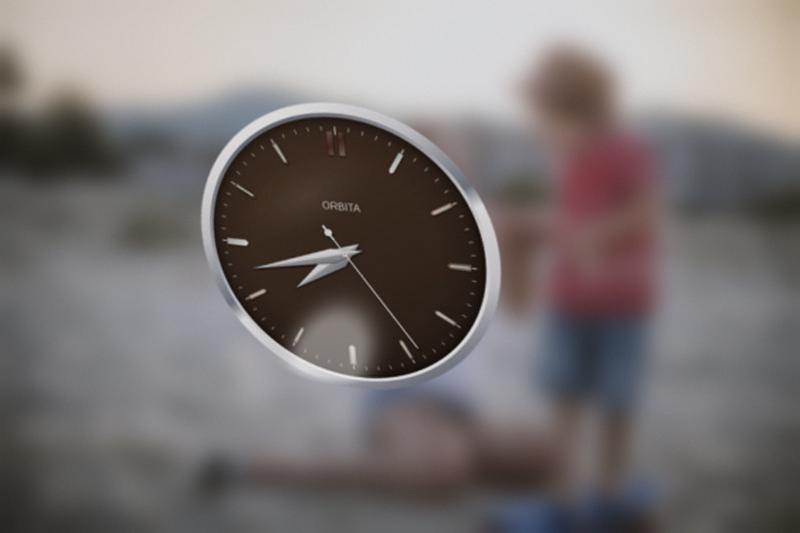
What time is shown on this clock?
7:42:24
